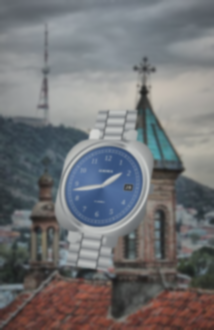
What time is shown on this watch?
1:43
